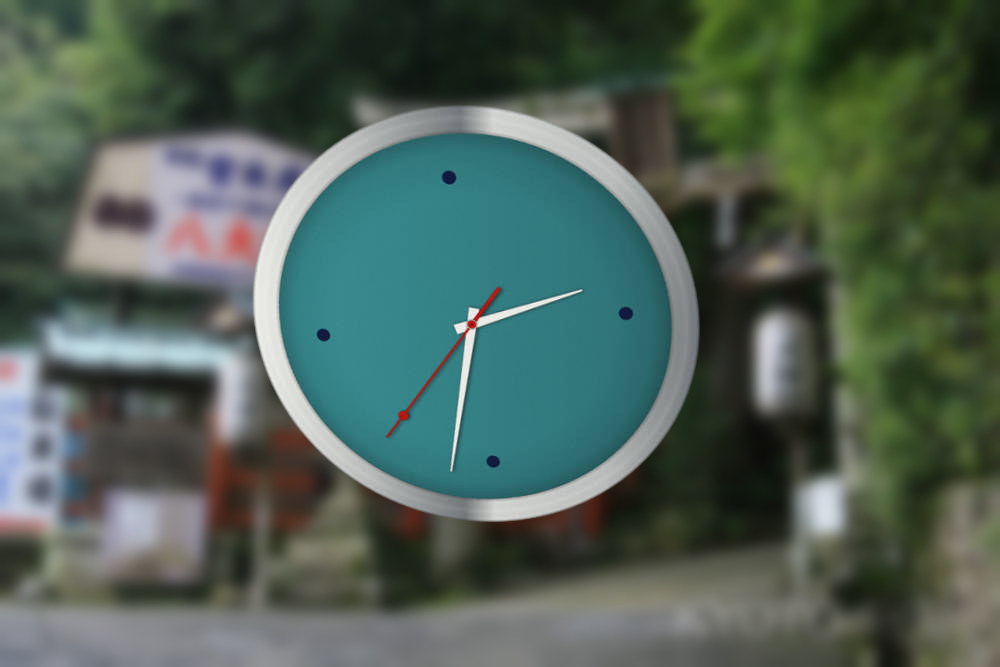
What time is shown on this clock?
2:32:37
